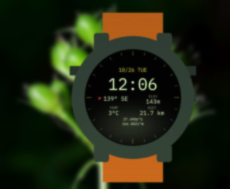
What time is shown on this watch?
12:06
